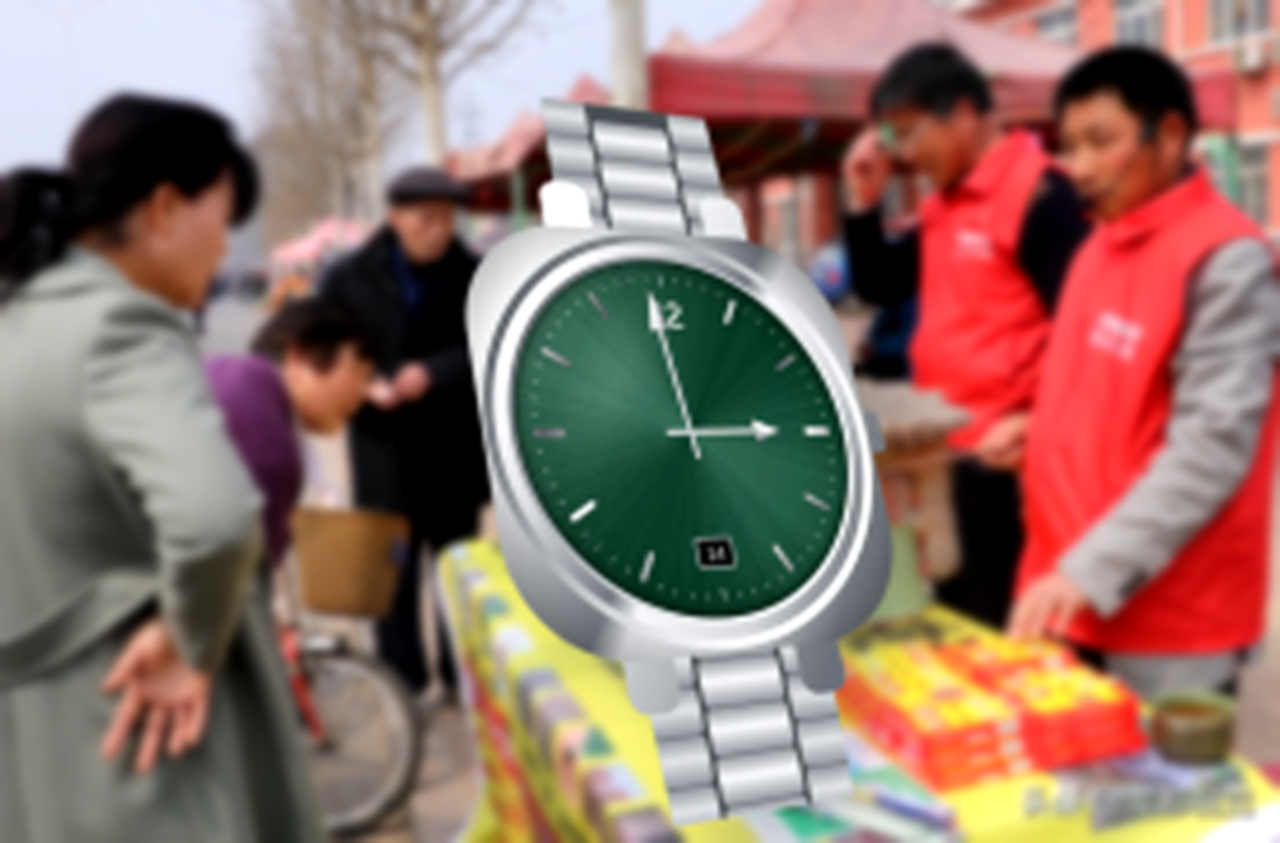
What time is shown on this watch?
2:59
